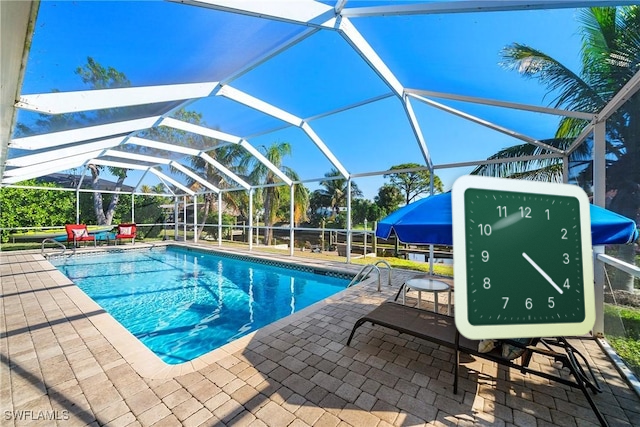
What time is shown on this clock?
4:22
